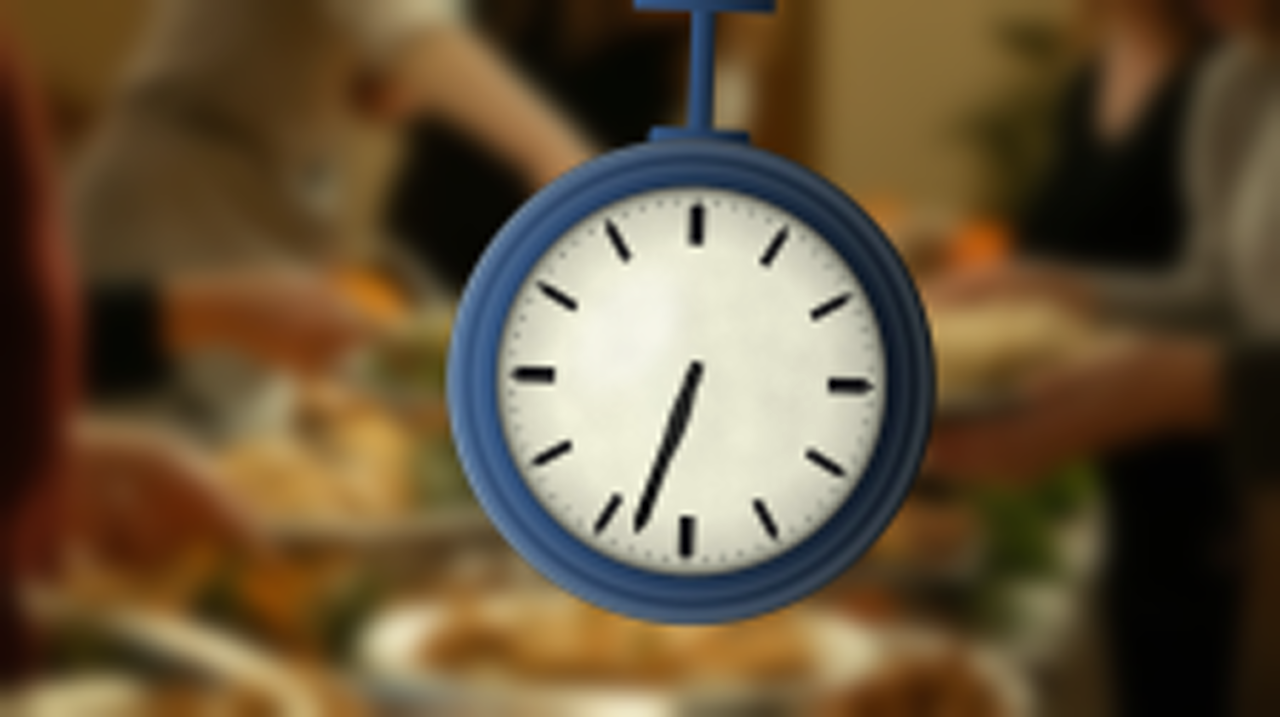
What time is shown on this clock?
6:33
